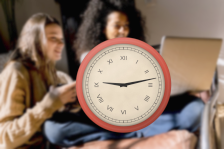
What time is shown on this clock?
9:13
